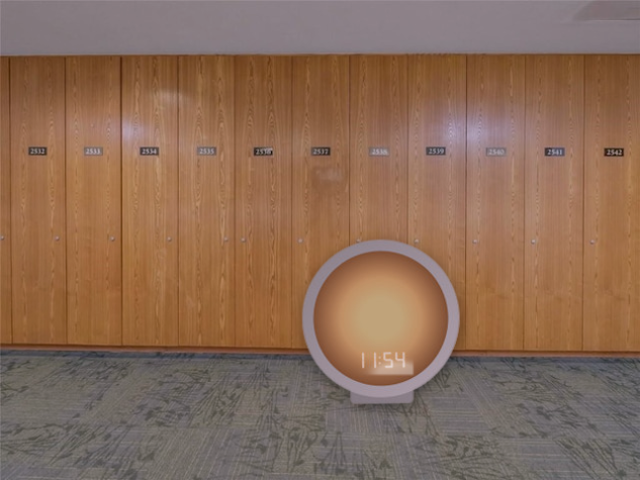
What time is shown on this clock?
11:54
